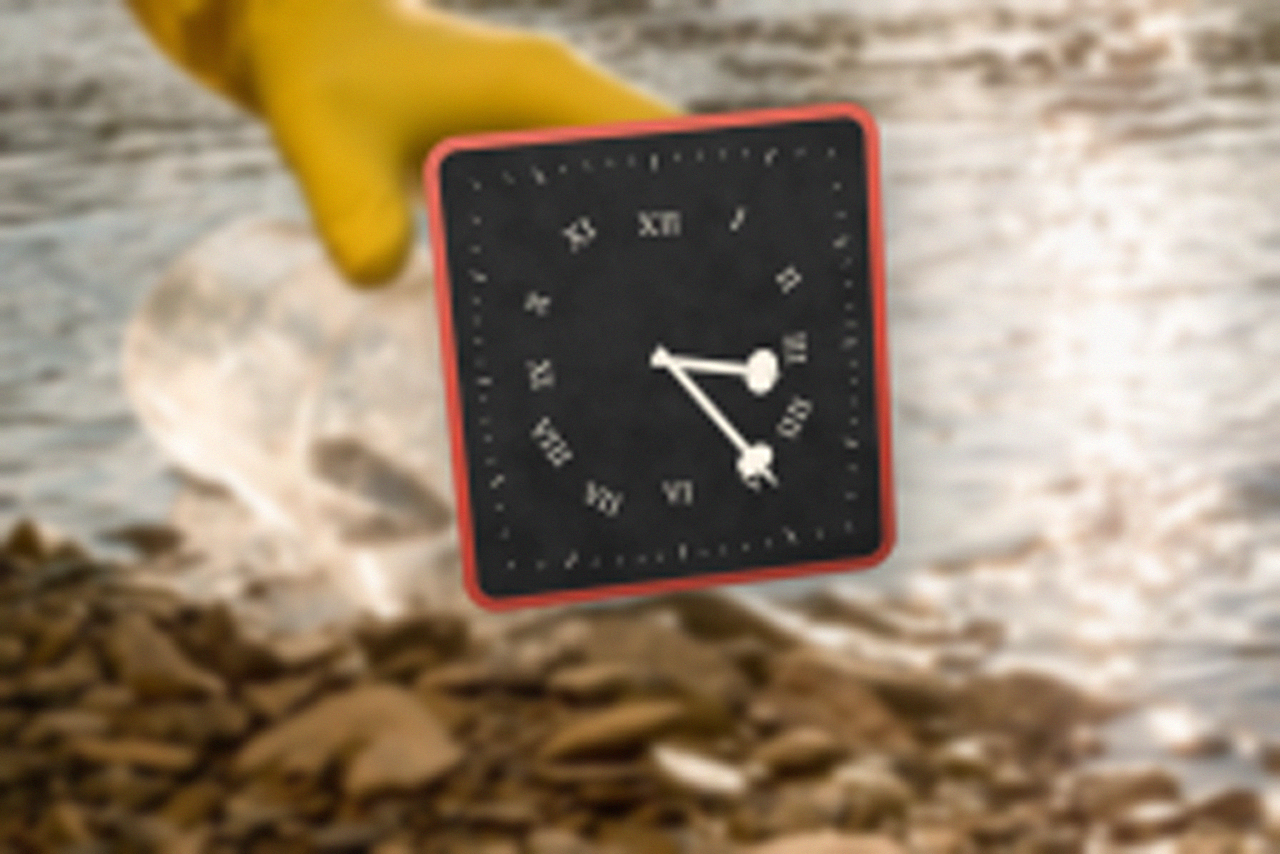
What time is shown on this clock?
3:24
